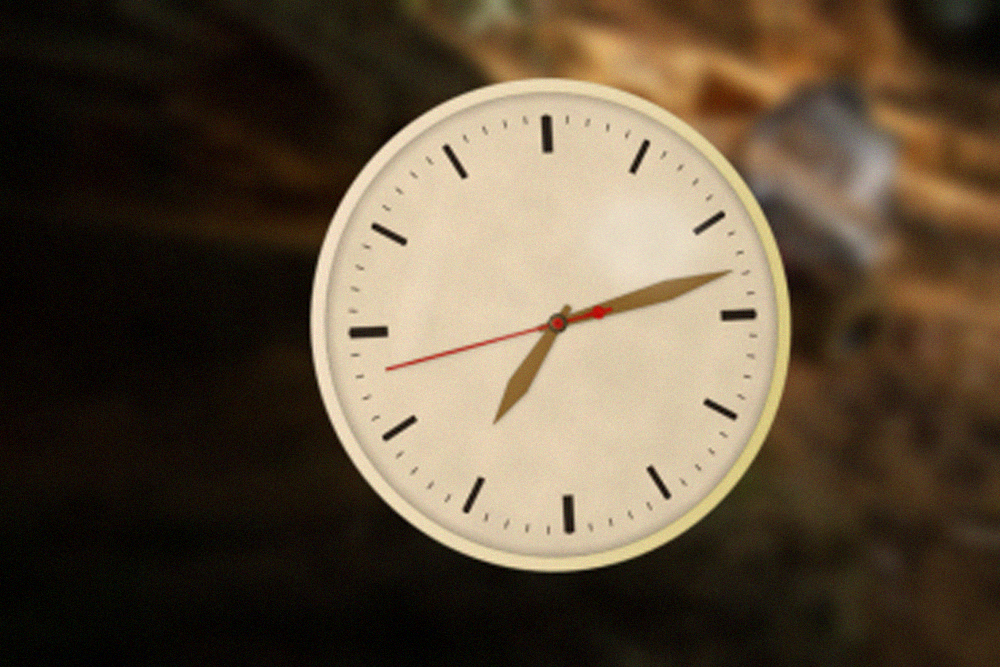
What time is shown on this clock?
7:12:43
